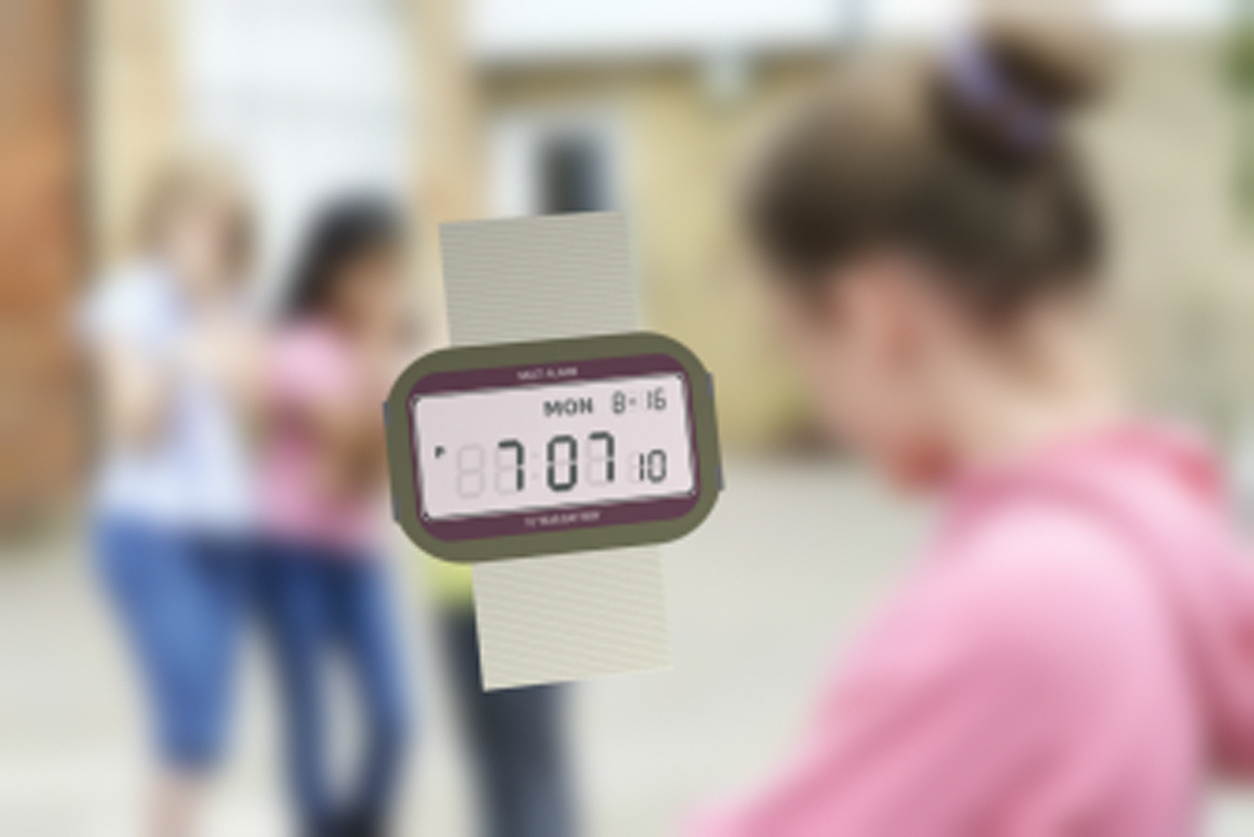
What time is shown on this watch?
7:07:10
